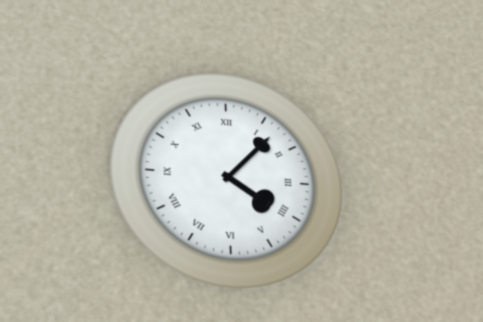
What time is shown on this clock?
4:07
